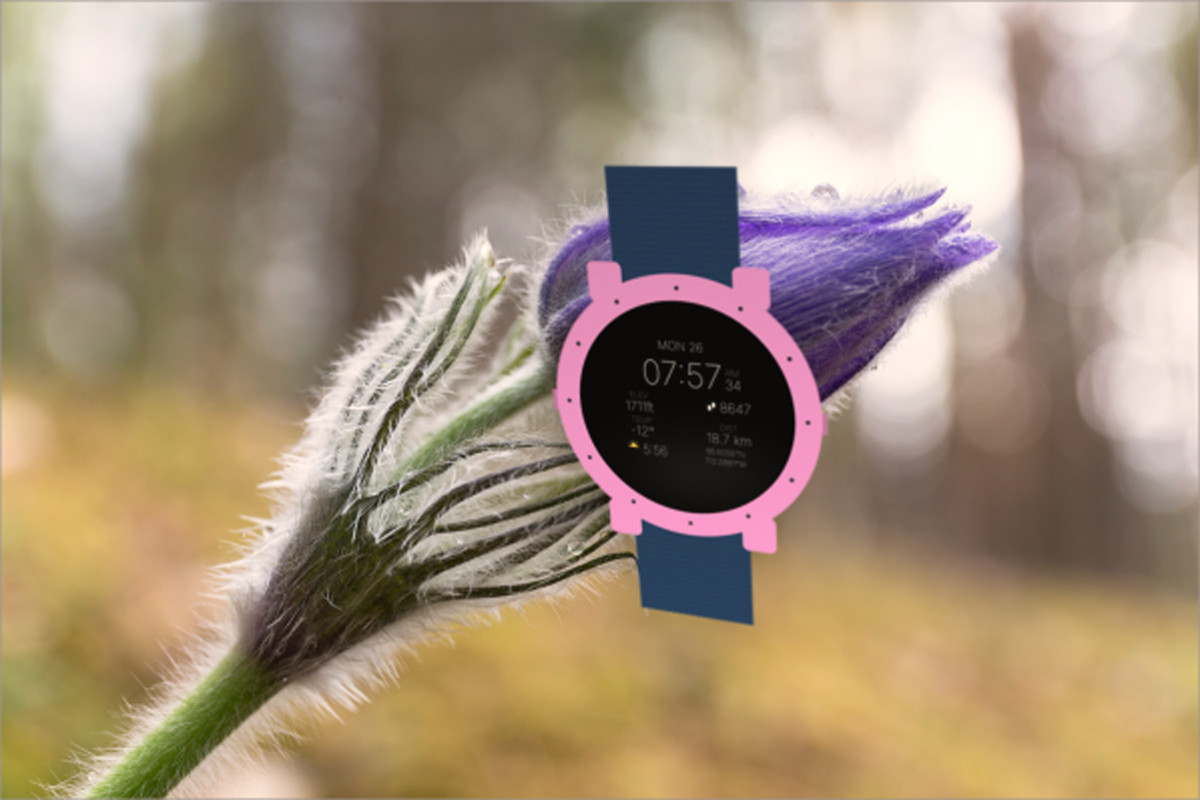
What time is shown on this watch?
7:57
